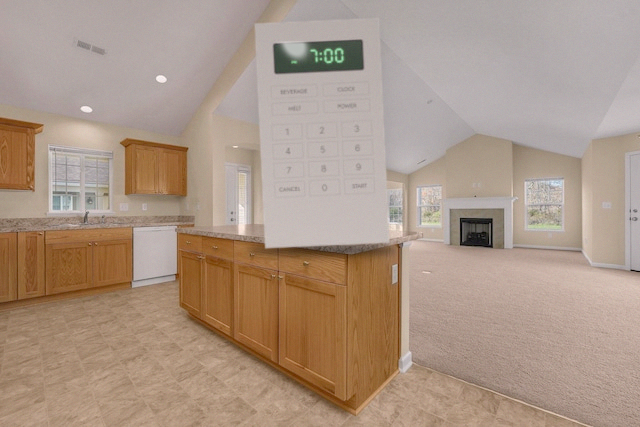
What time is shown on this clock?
7:00
